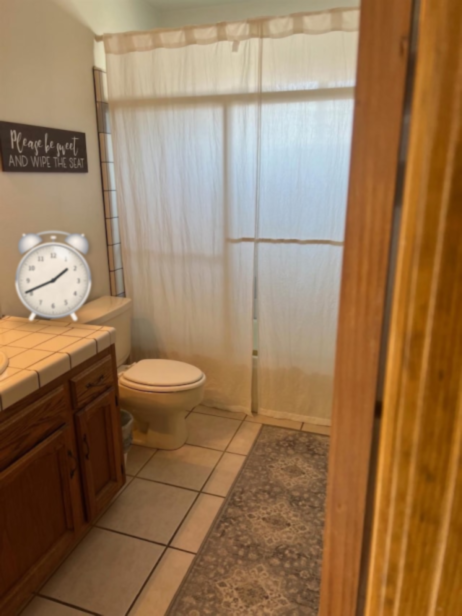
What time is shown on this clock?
1:41
